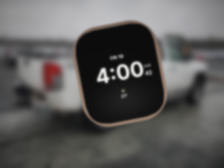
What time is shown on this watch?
4:00
